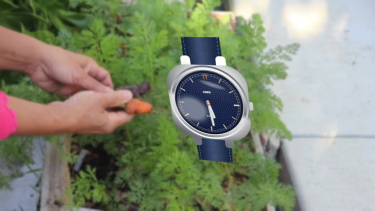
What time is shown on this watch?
5:29
